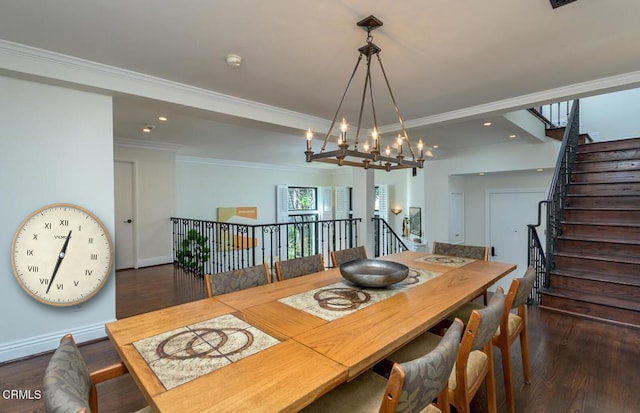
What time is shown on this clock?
12:33
